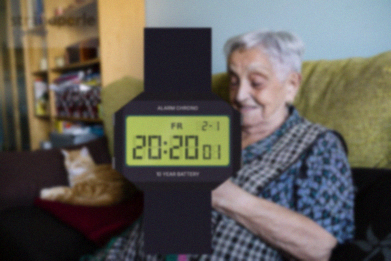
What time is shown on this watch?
20:20:01
